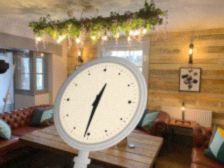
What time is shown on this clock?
12:31
